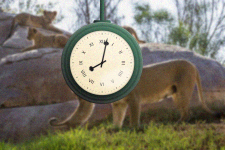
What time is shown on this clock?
8:02
